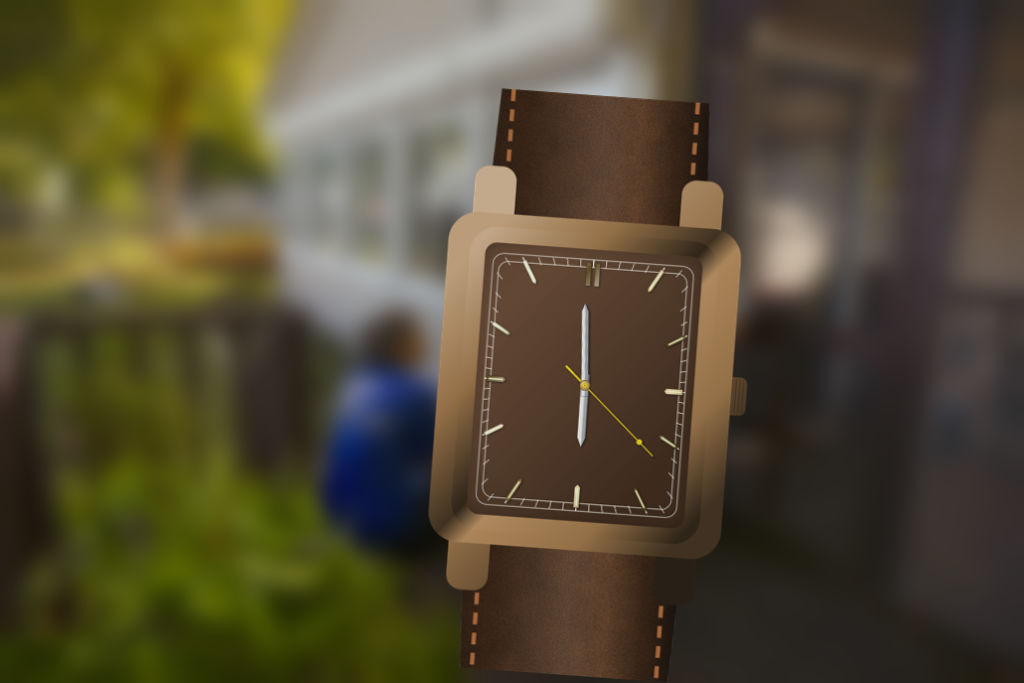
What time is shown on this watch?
5:59:22
